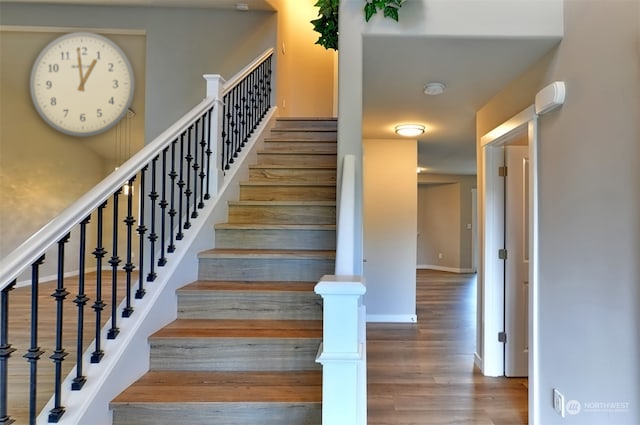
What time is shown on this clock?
12:59
